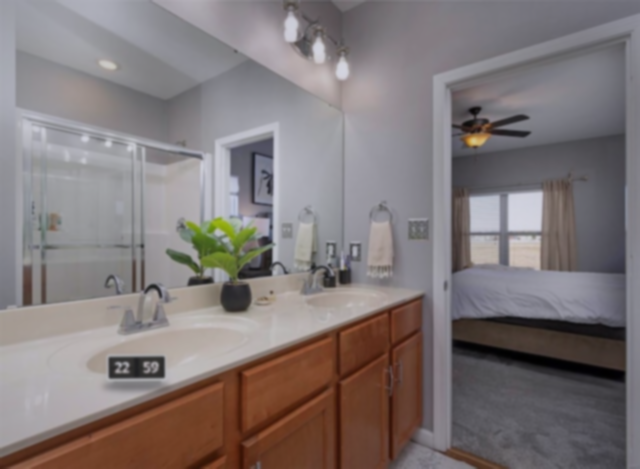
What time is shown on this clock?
22:59
